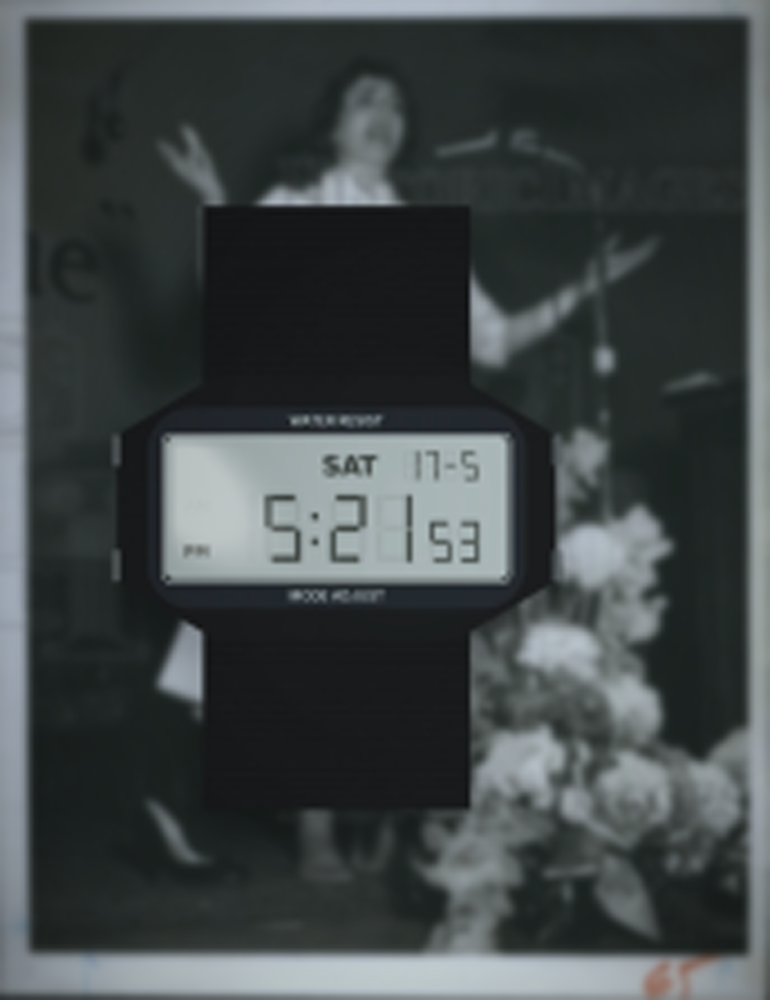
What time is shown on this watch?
5:21:53
